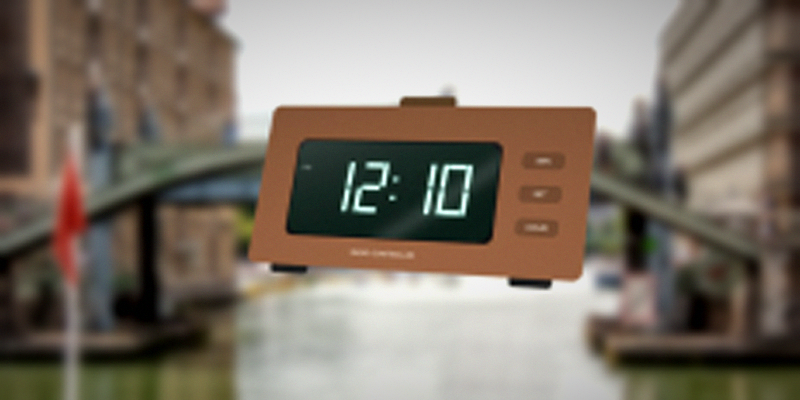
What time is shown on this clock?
12:10
